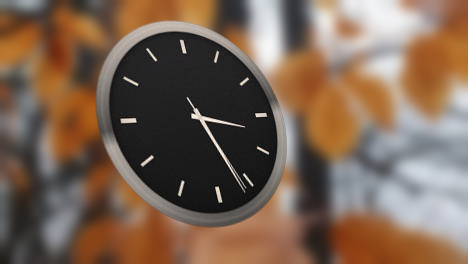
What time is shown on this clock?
3:26:26
